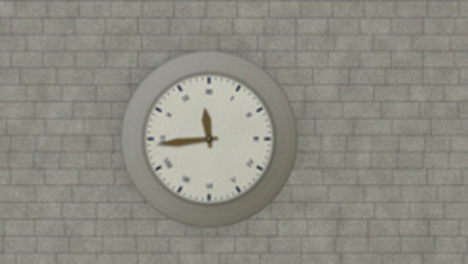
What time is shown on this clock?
11:44
